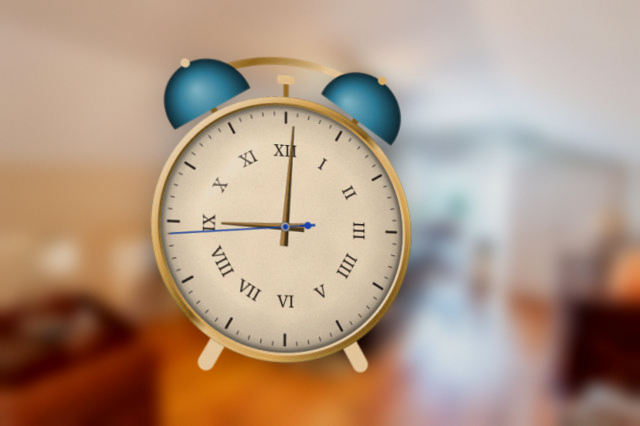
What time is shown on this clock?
9:00:44
